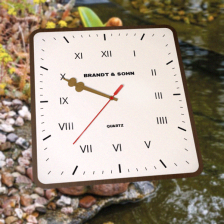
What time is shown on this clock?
9:49:37
